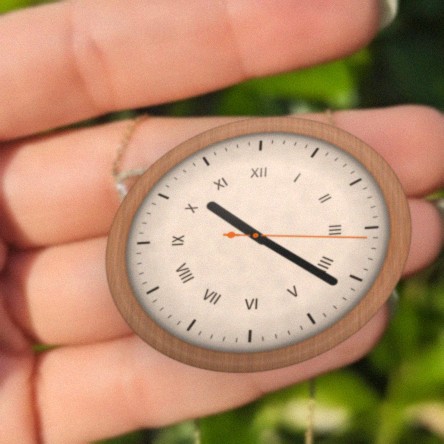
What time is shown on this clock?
10:21:16
